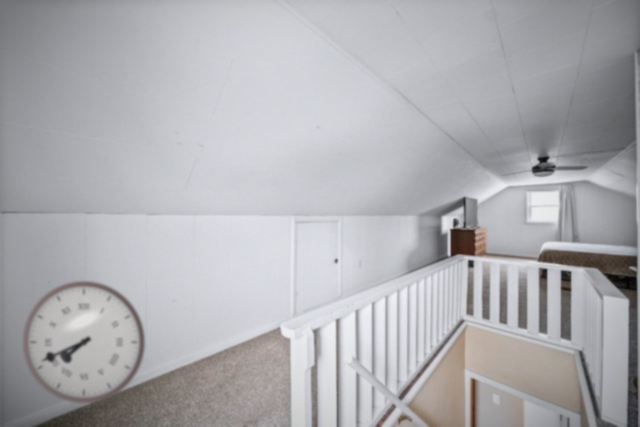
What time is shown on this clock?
7:41
